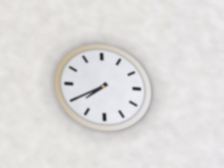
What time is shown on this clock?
7:40
